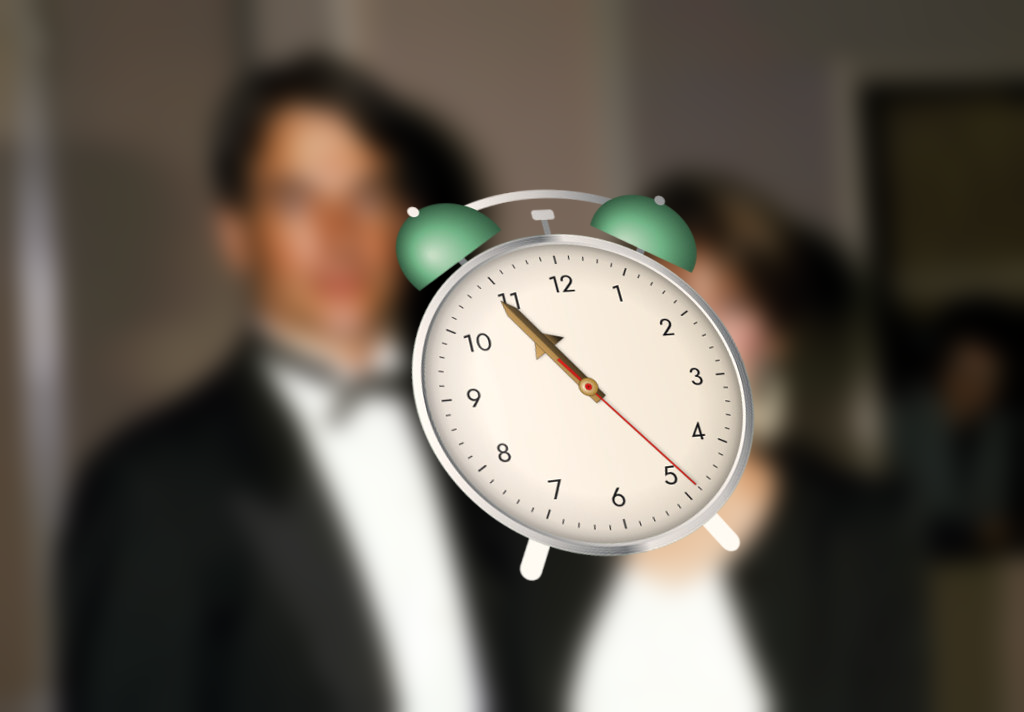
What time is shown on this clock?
10:54:24
